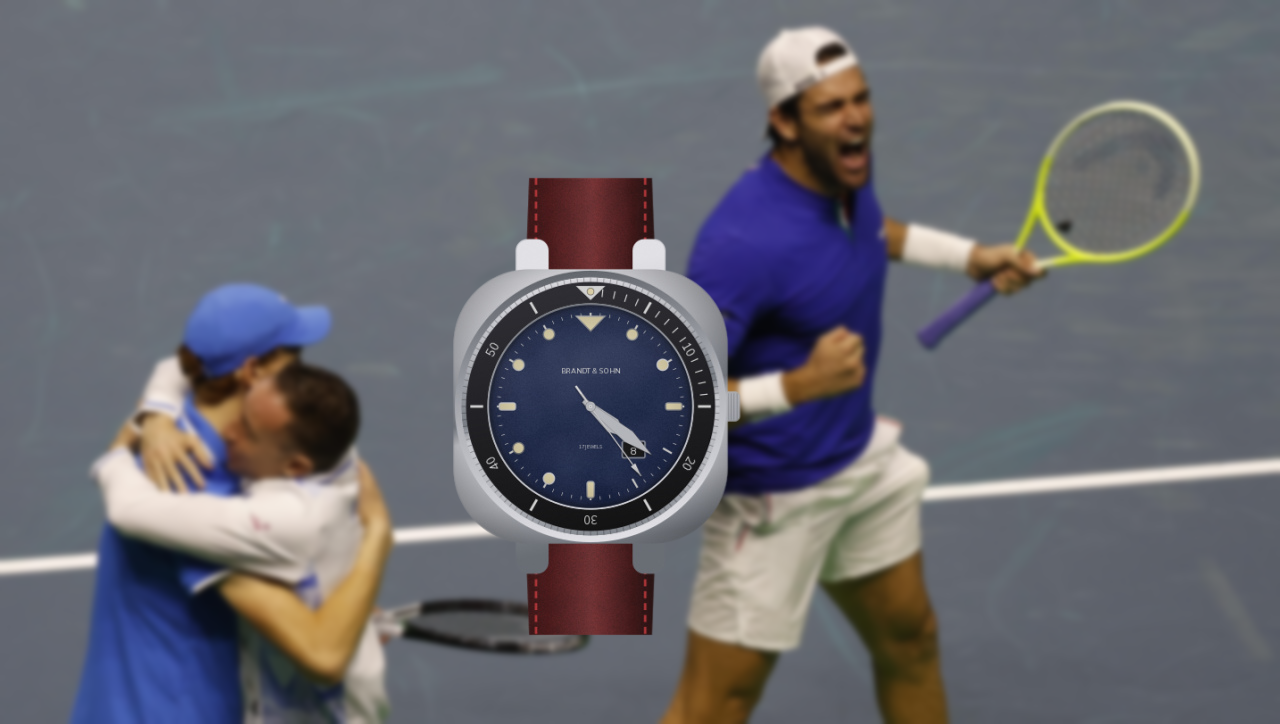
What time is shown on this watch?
4:21:24
